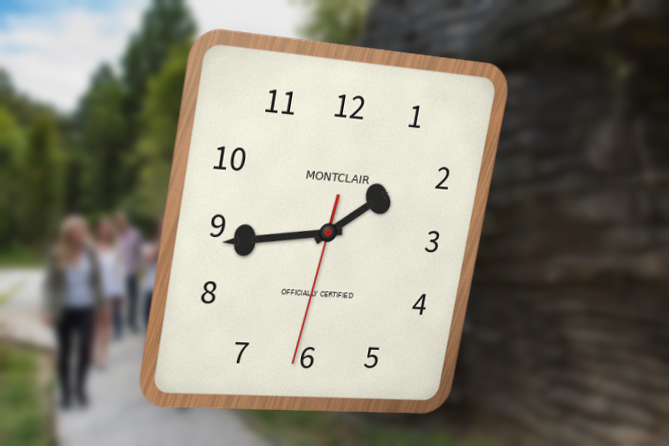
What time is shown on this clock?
1:43:31
